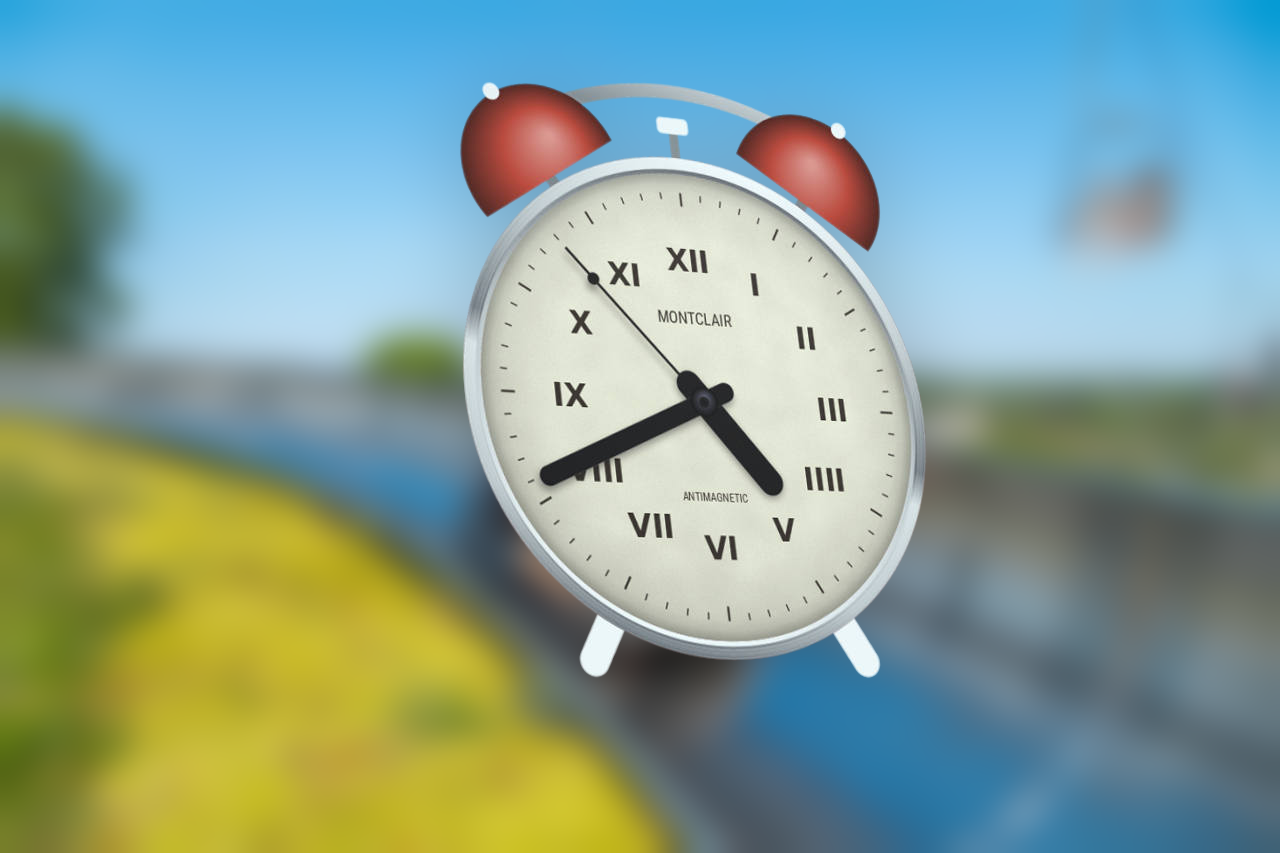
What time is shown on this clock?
4:40:53
